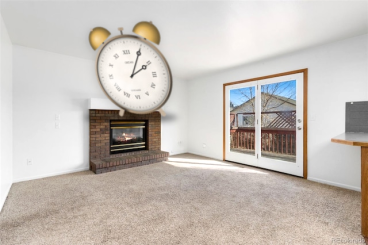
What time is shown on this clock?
2:05
